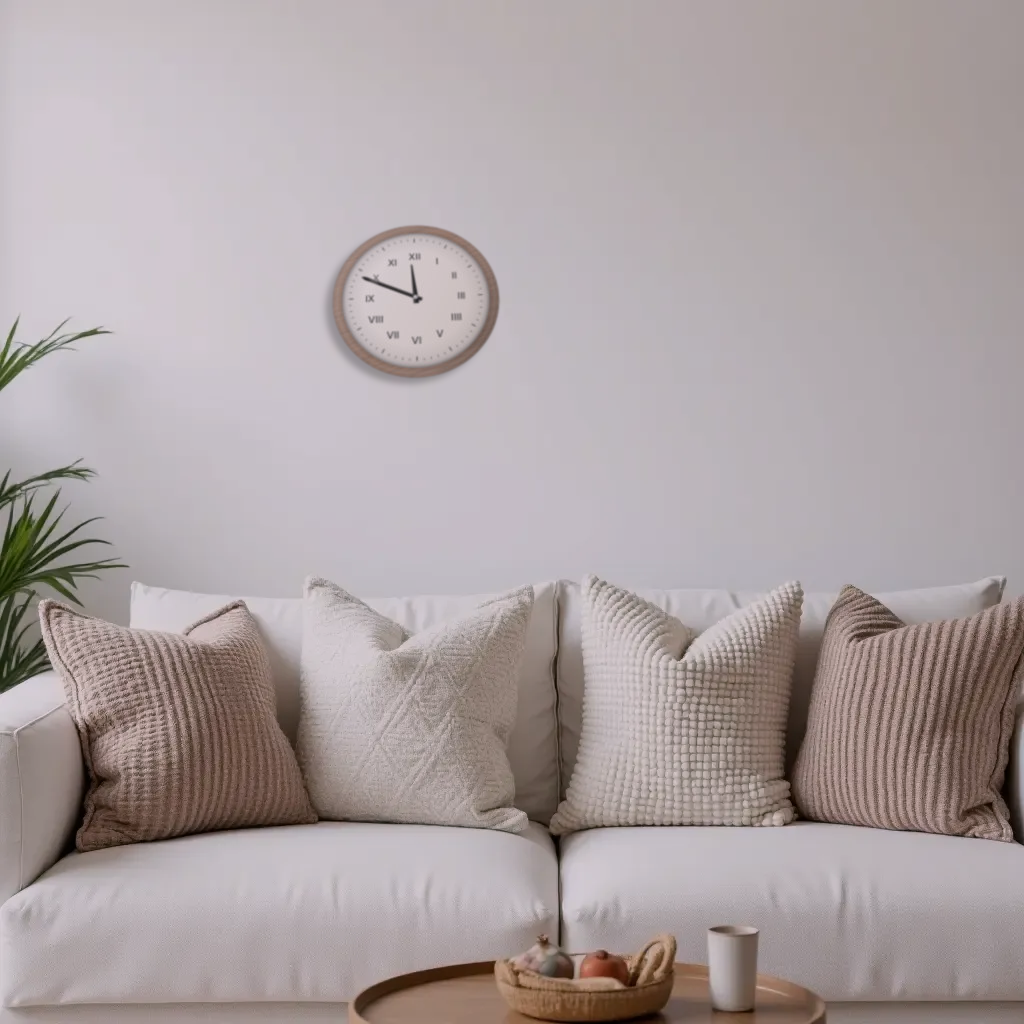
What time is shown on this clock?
11:49
